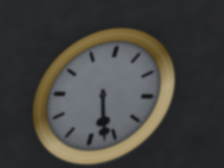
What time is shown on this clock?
5:27
